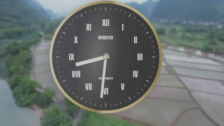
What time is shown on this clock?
8:31
